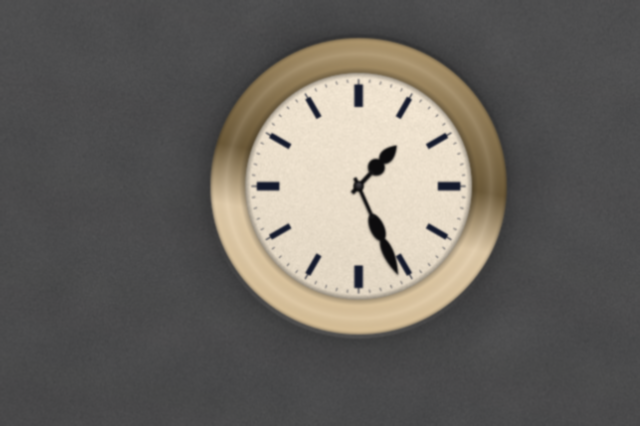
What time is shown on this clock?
1:26
